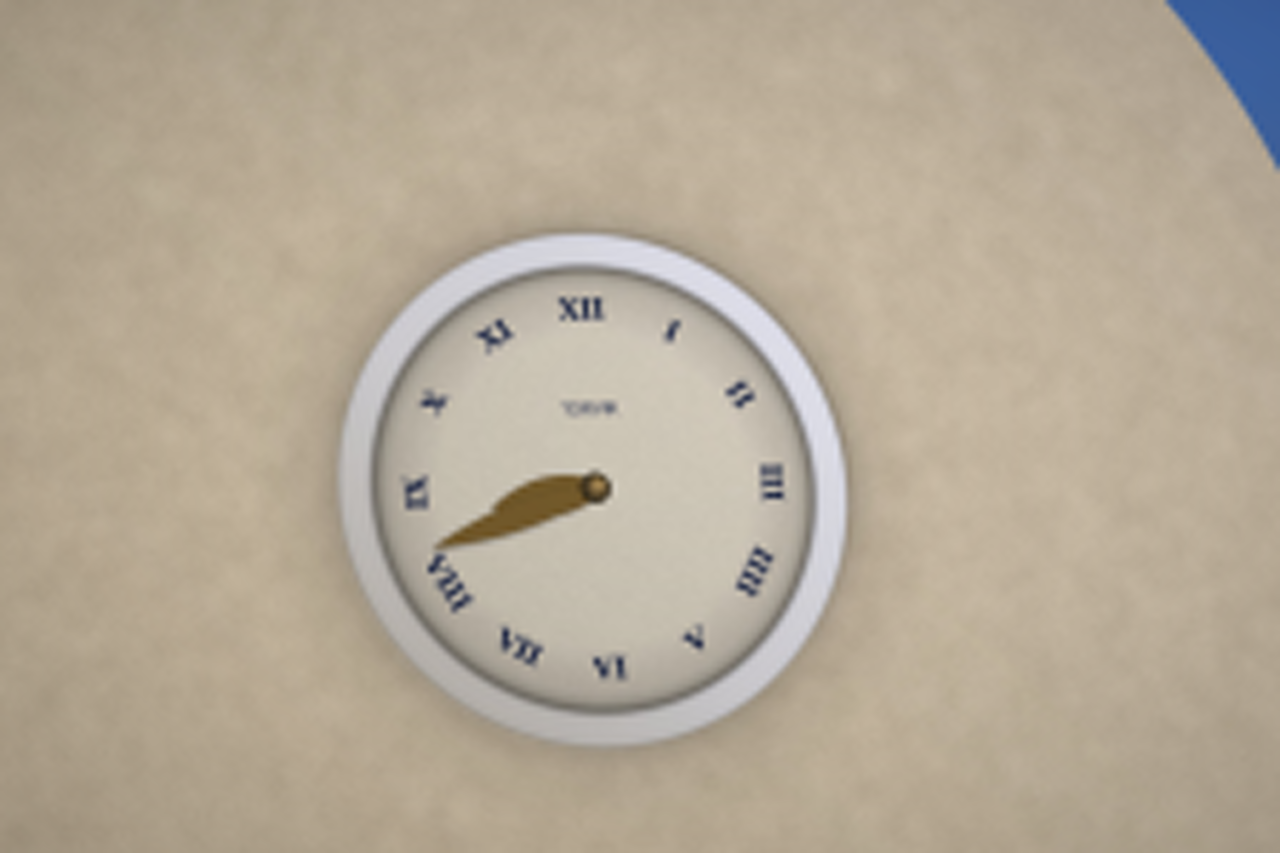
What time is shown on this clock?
8:42
